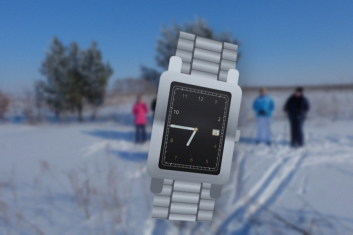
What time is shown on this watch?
6:45
